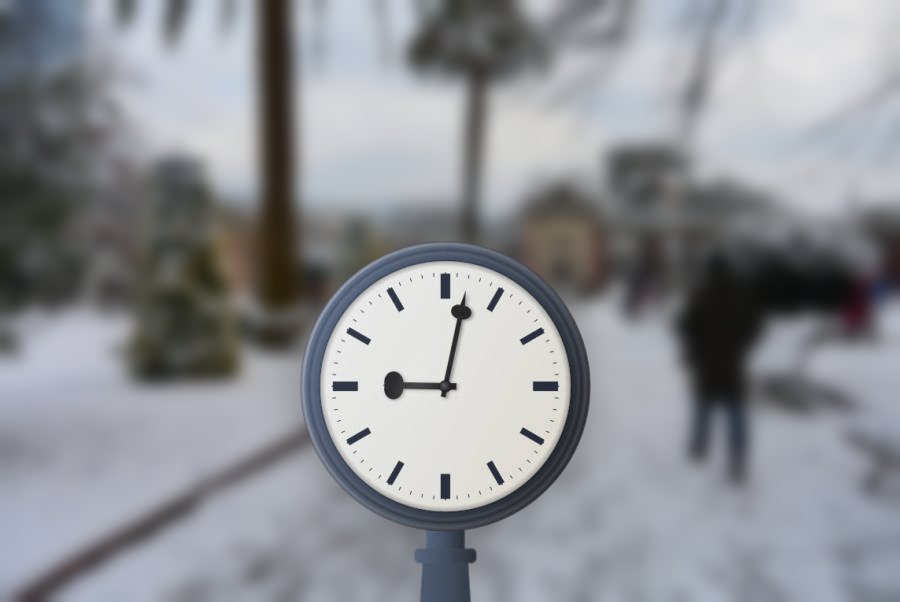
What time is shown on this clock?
9:02
